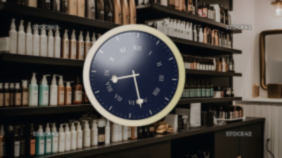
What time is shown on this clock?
8:27
